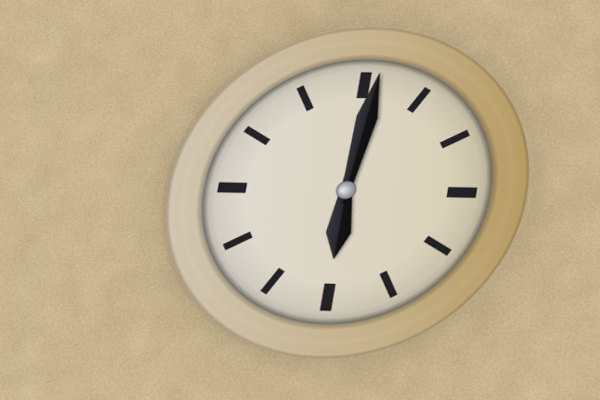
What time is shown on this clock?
6:01
